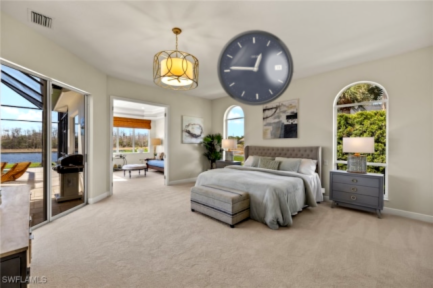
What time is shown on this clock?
12:46
